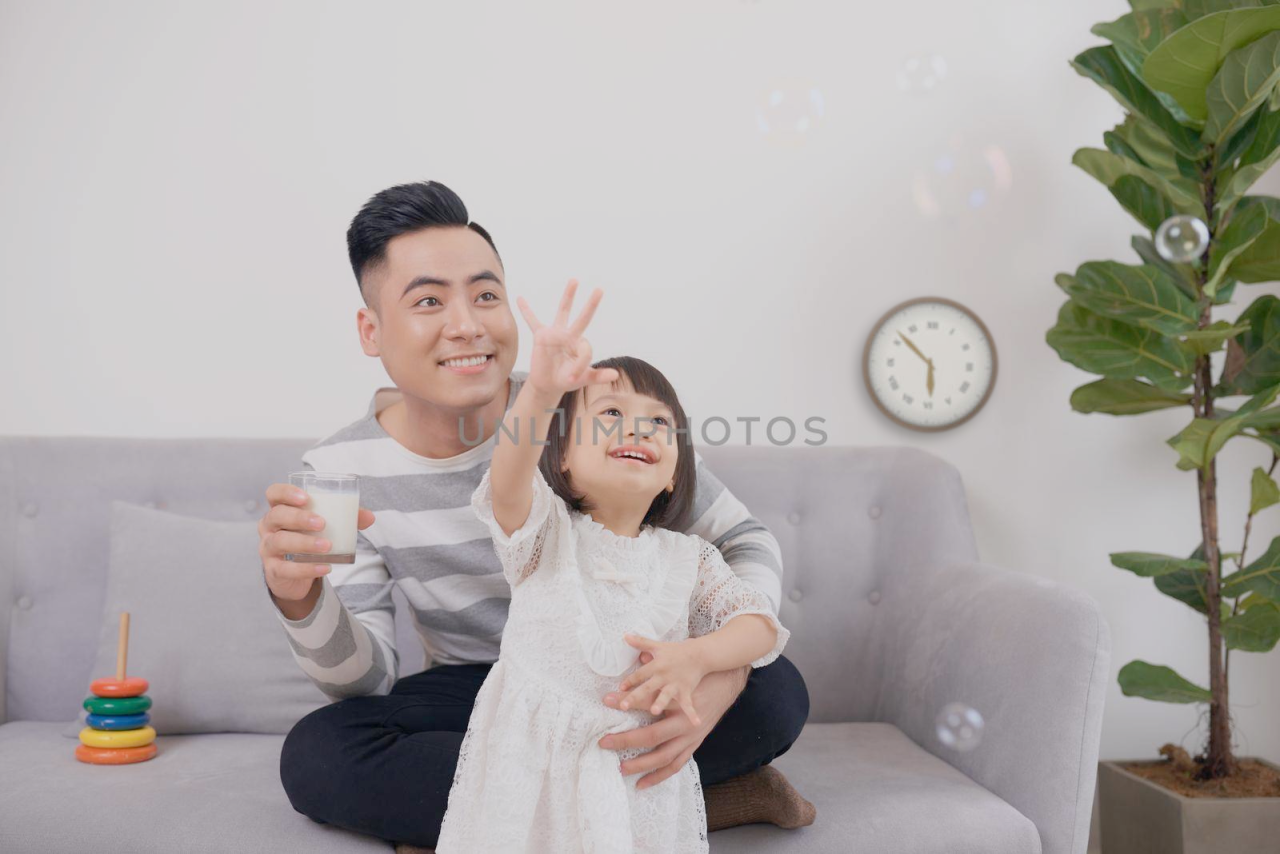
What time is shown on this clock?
5:52
